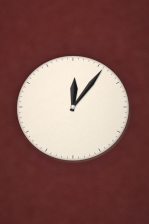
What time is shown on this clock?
12:06
